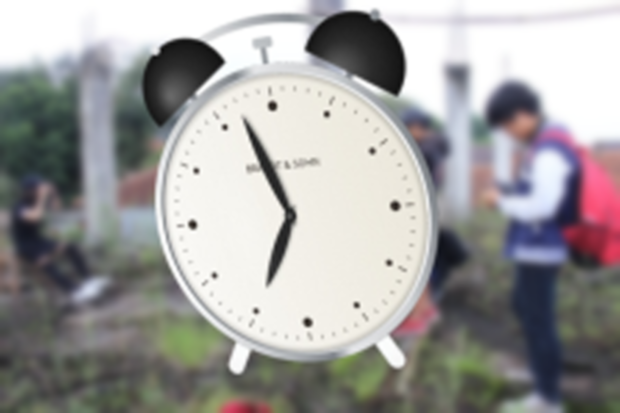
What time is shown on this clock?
6:57
